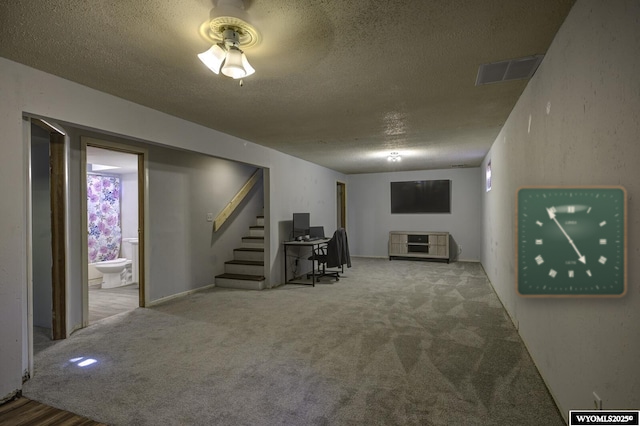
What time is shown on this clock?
4:54
